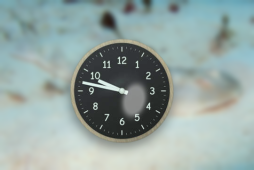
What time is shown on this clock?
9:47
